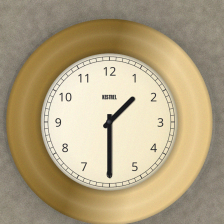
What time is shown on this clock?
1:30
